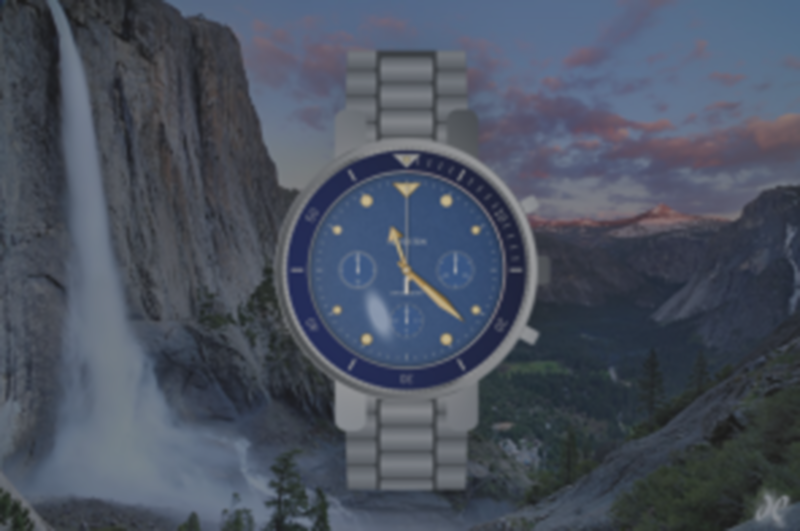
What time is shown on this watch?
11:22
